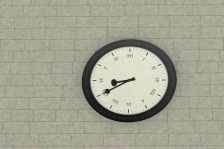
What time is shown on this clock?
8:40
